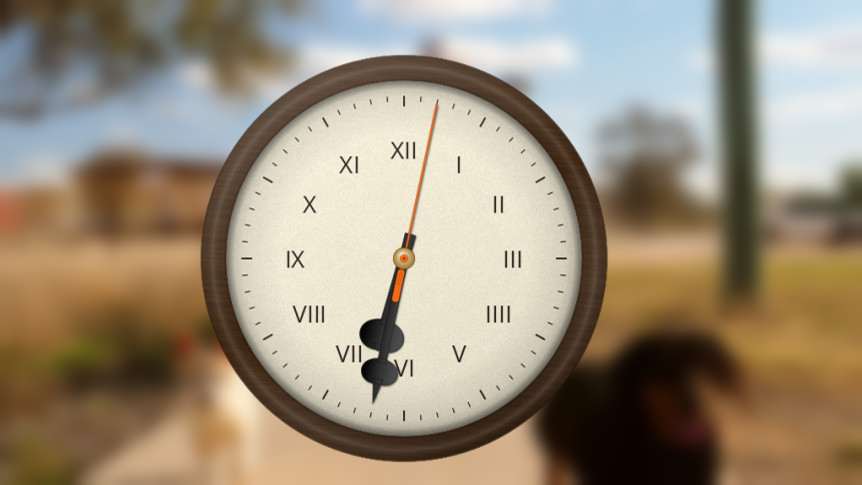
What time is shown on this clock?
6:32:02
